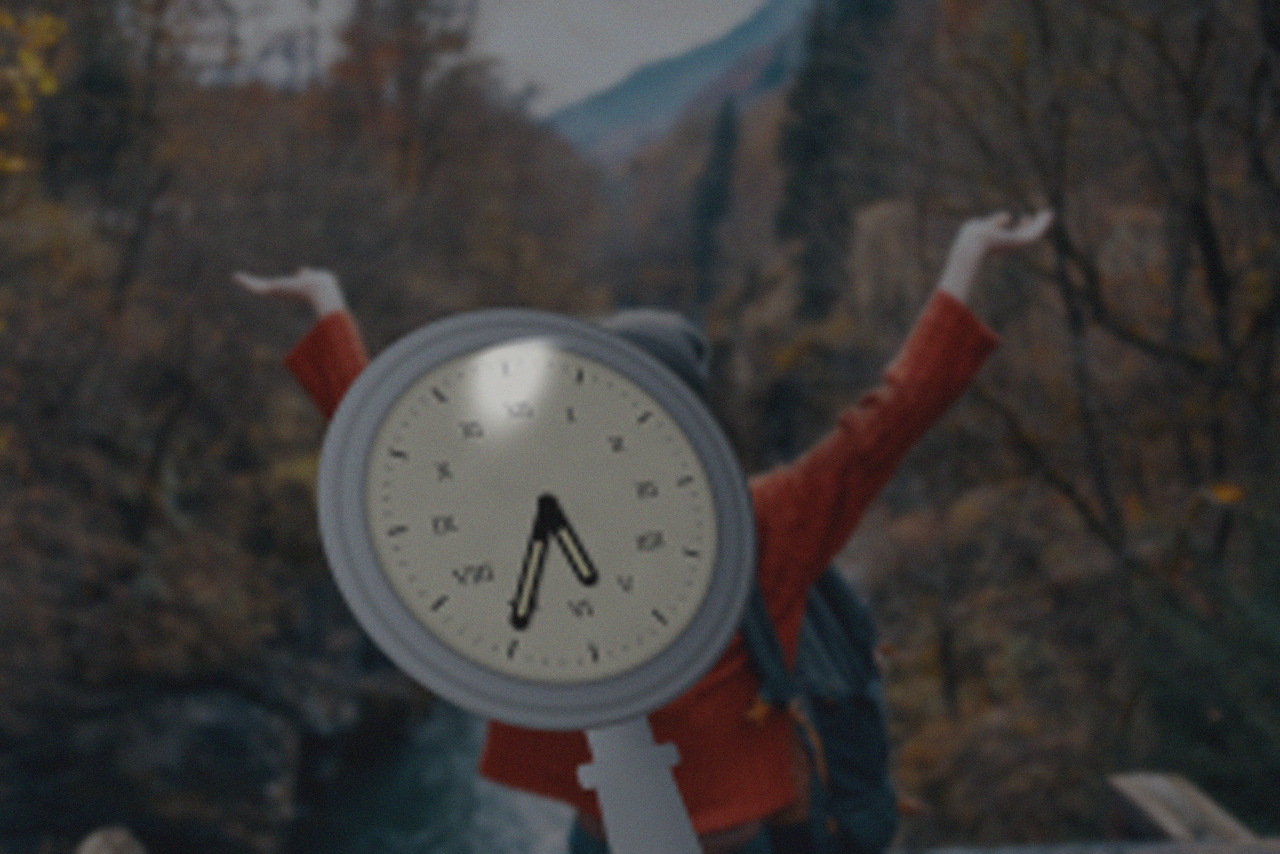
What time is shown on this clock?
5:35
